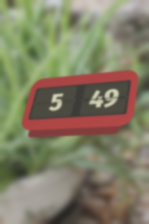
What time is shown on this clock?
5:49
